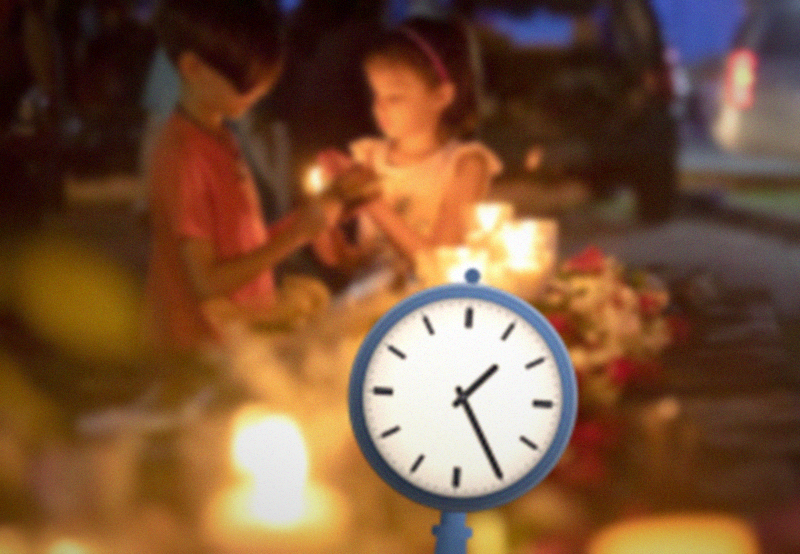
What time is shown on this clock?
1:25
